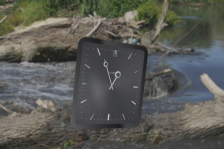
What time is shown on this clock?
12:56
